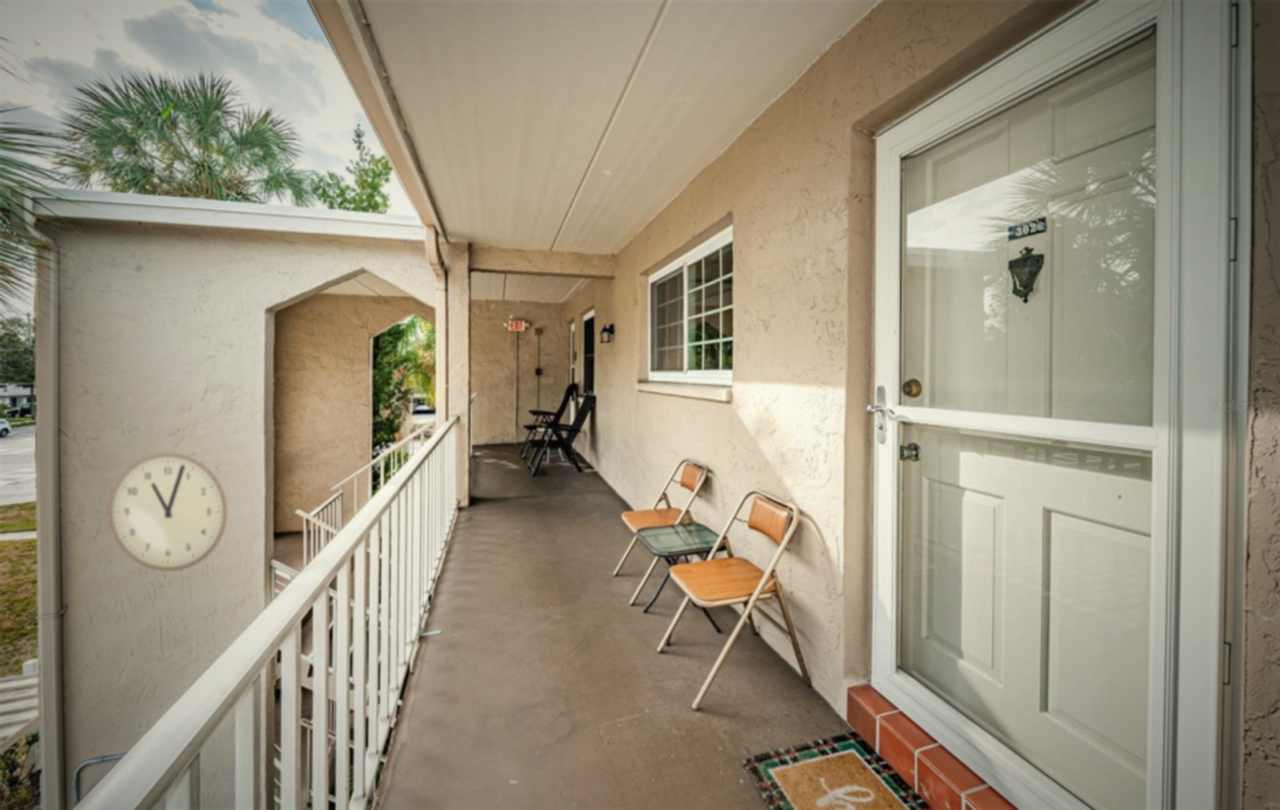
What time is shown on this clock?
11:03
